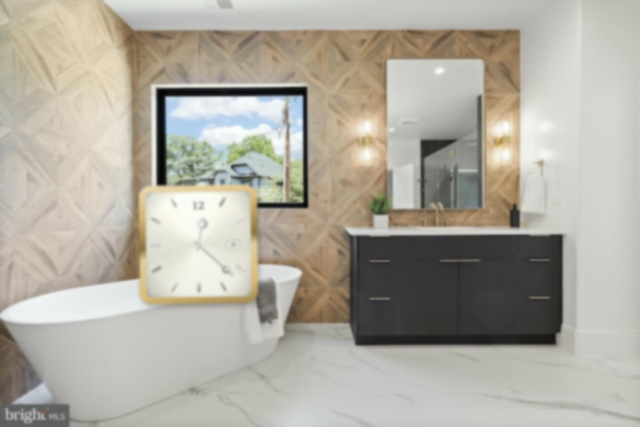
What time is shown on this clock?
12:22
